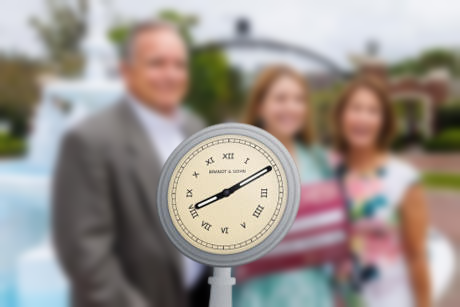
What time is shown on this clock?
8:10
